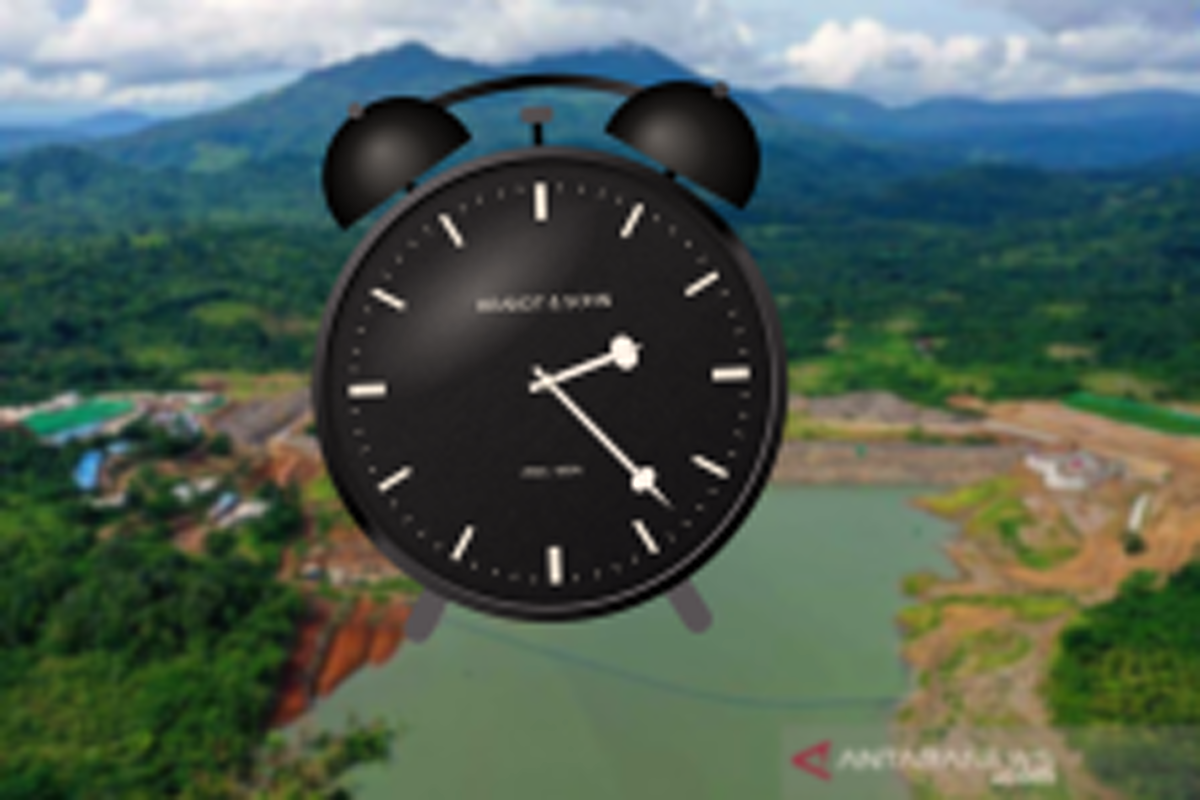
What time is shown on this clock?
2:23
